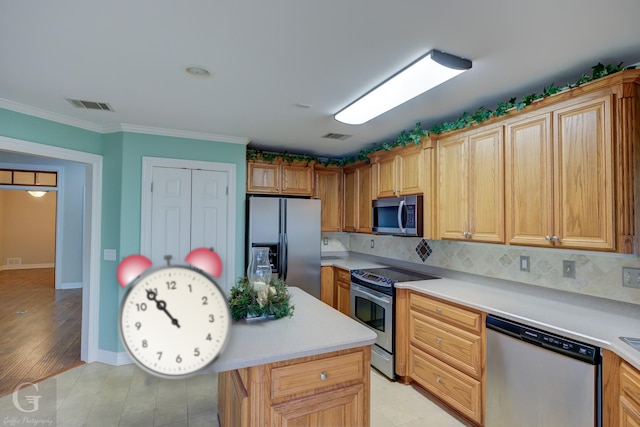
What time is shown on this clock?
10:54
